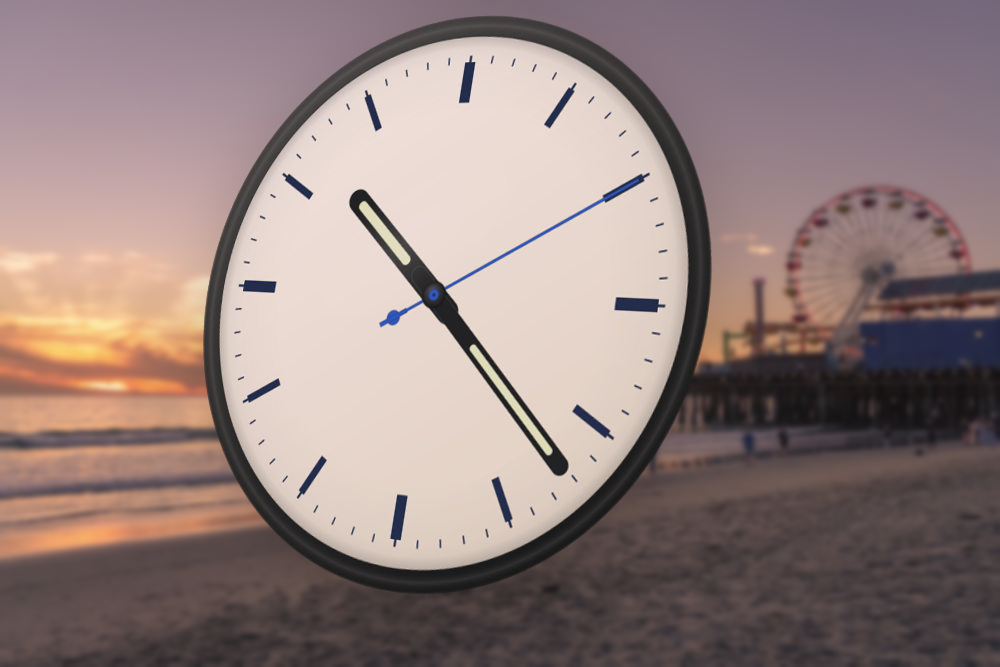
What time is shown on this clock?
10:22:10
